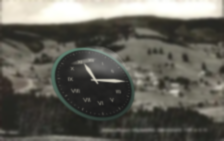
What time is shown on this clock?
11:15
